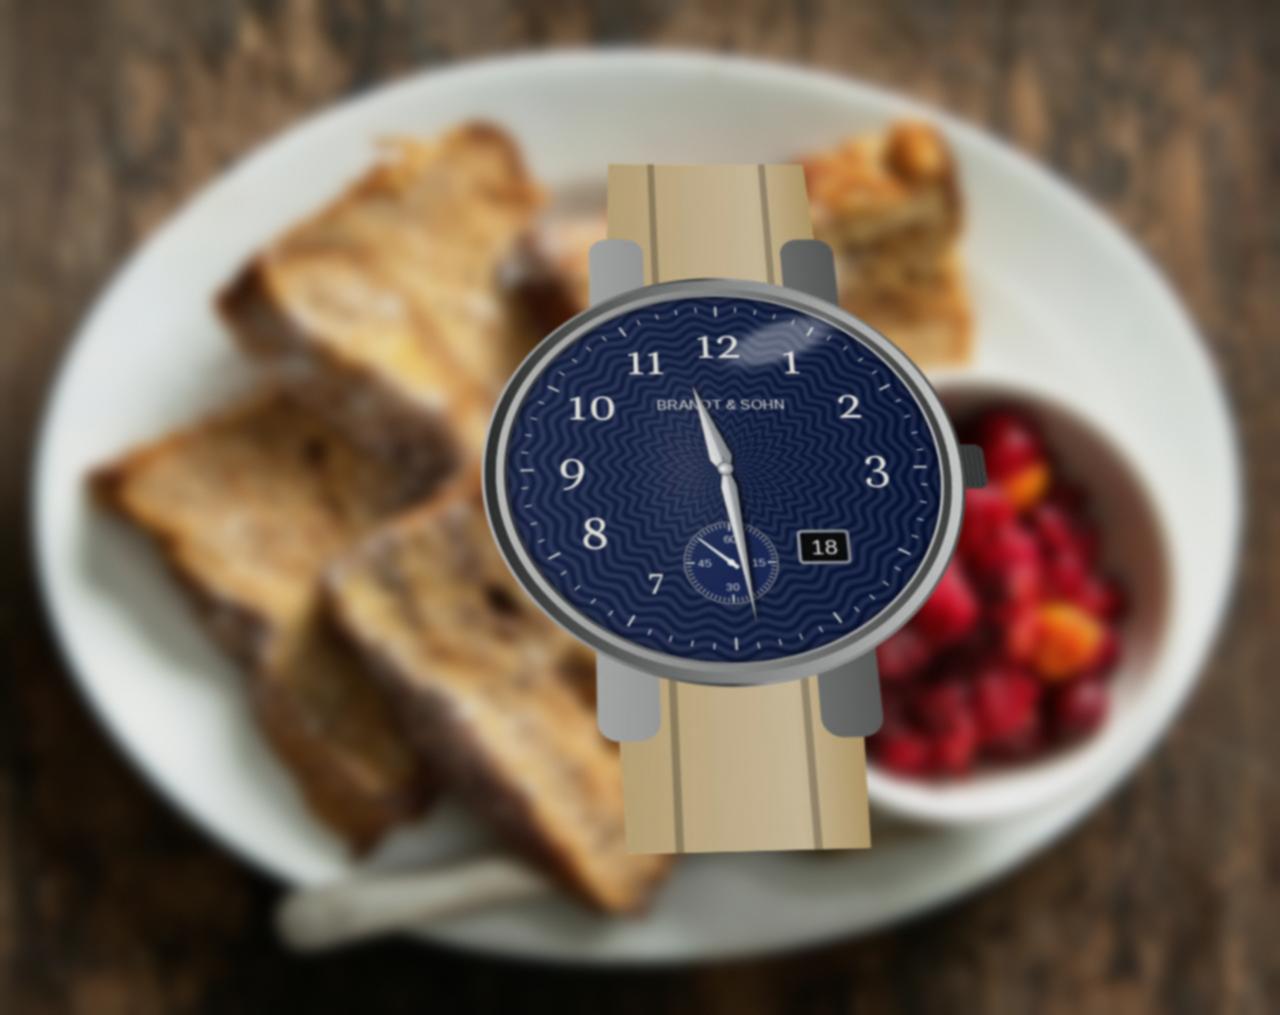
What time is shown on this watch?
11:28:52
